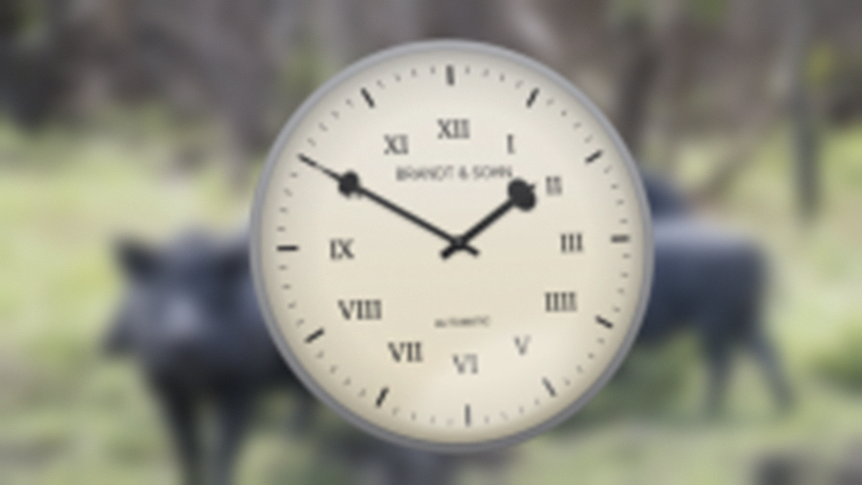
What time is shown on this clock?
1:50
